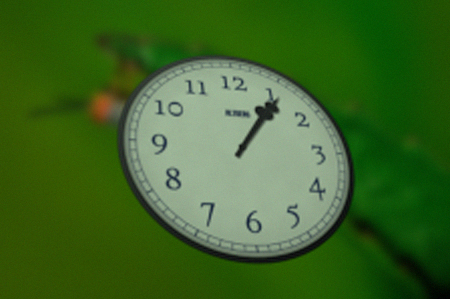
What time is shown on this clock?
1:06
